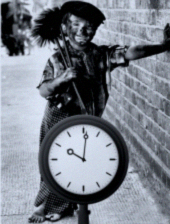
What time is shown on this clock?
10:01
